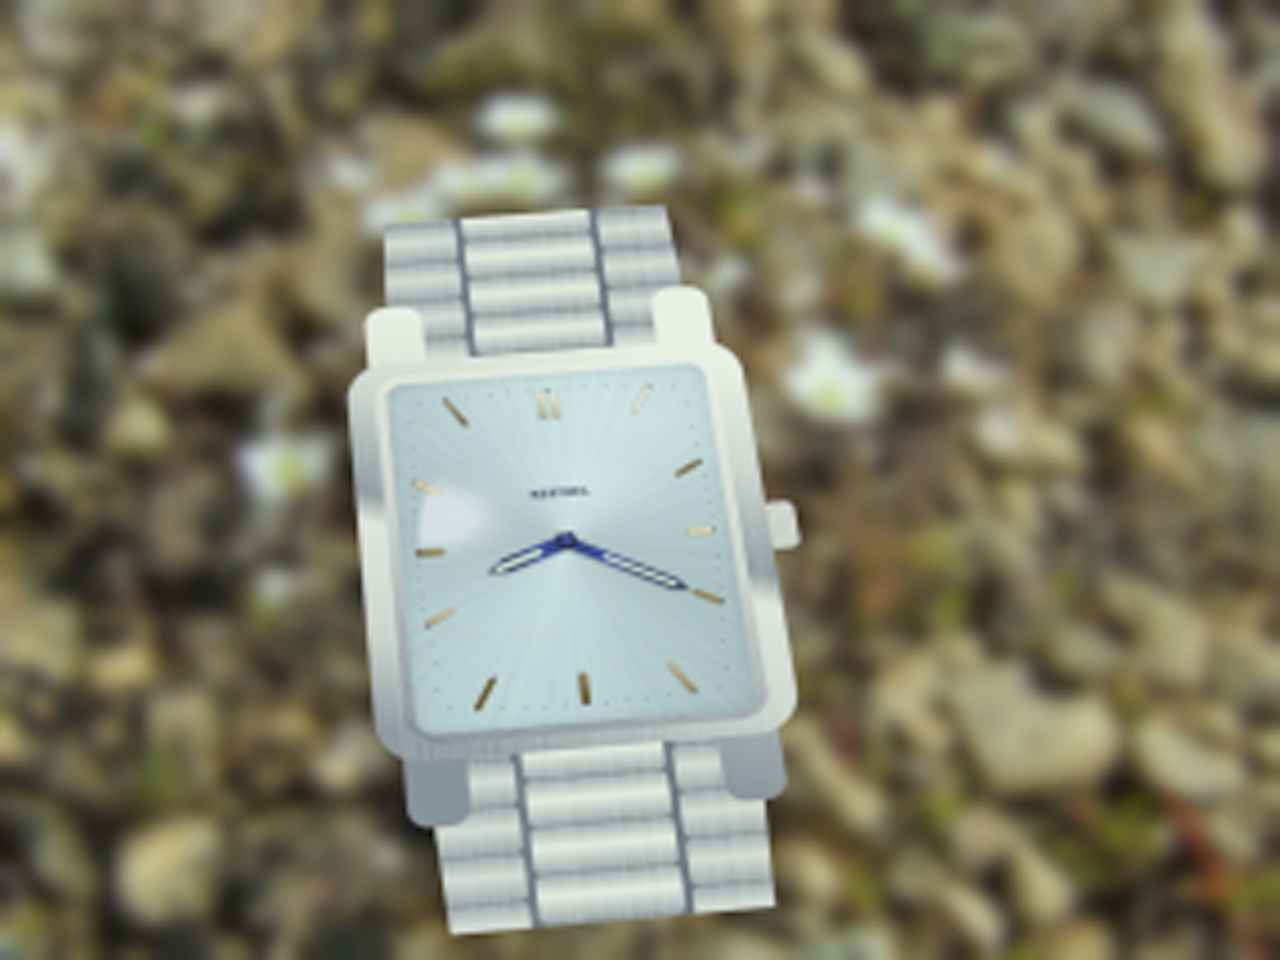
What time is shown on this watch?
8:20
